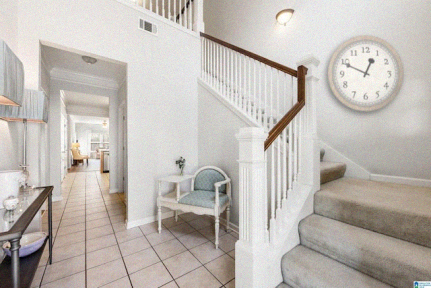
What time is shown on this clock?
12:49
